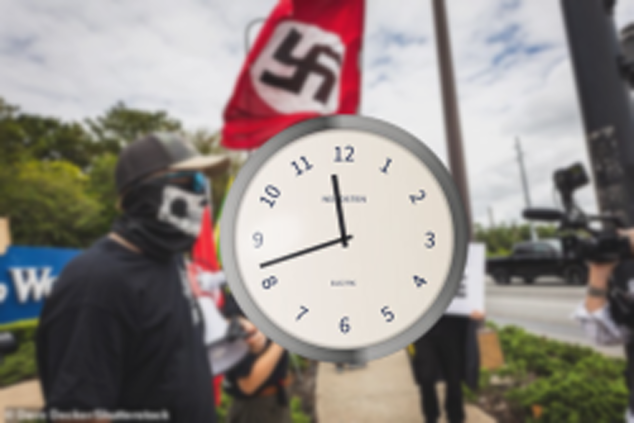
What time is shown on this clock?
11:42
